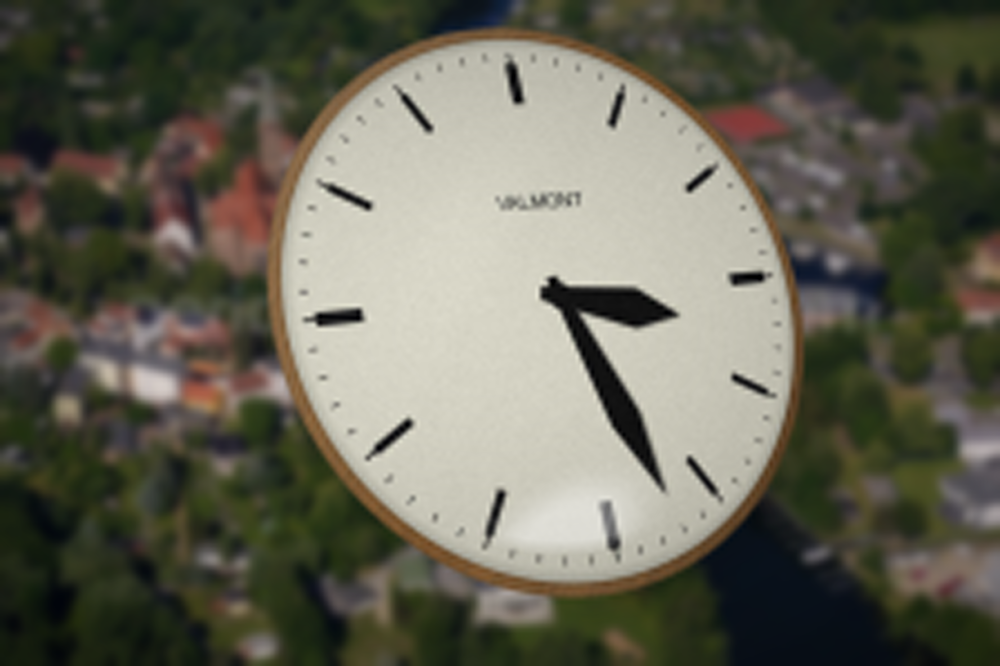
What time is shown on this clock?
3:27
